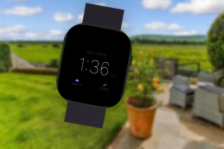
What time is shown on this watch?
1:36
